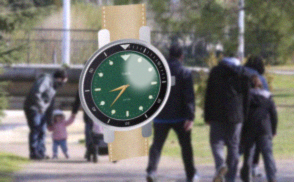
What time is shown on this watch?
8:37
